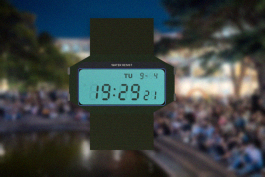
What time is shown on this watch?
19:29:21
